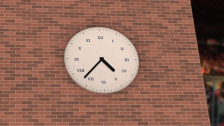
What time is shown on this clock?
4:37
